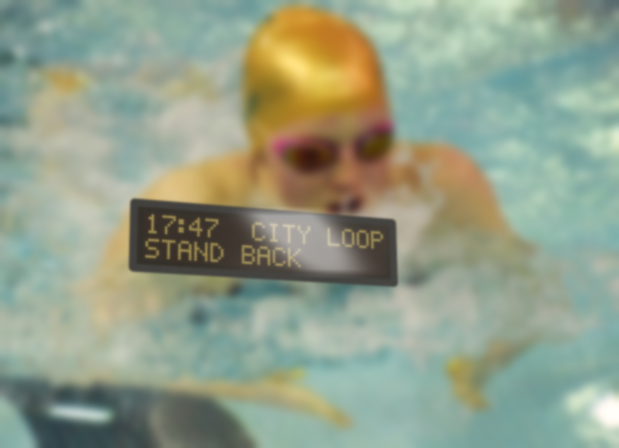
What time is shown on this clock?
17:47
